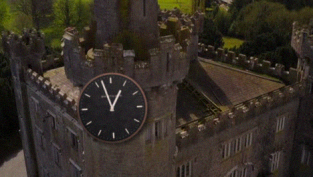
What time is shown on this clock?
12:57
